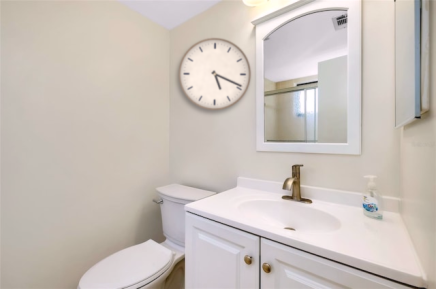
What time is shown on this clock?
5:19
